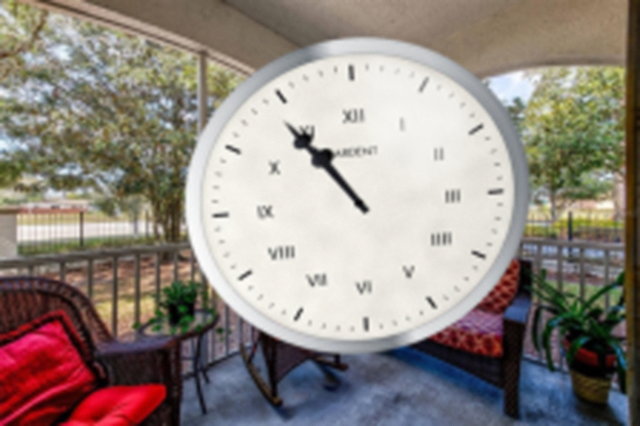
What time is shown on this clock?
10:54
